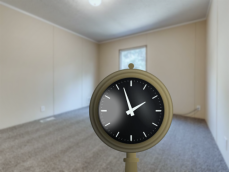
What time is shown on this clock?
1:57
